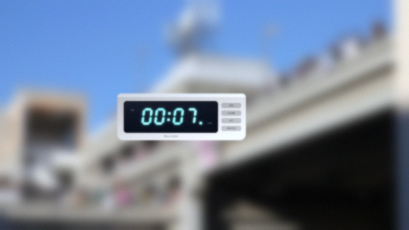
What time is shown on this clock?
0:07
